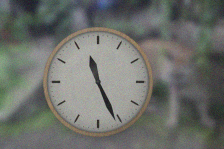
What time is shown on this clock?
11:26
